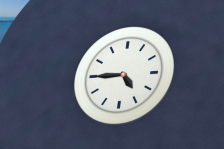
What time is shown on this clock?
4:45
